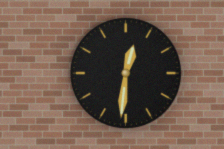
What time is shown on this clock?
12:31
